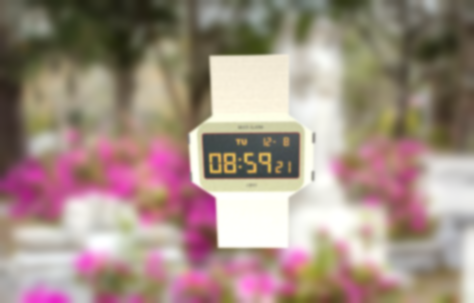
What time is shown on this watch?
8:59
